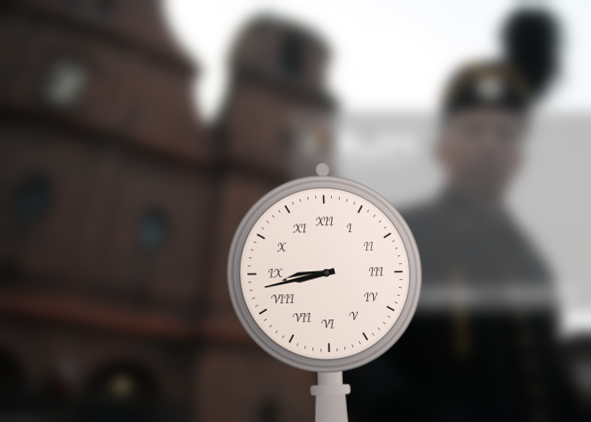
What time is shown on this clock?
8:43
